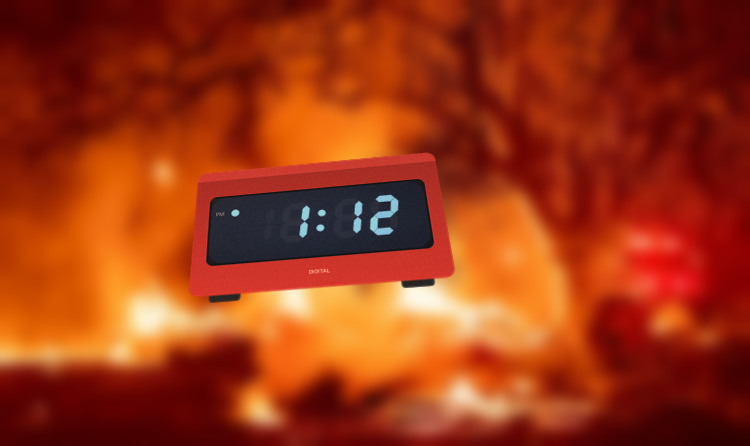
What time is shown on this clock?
1:12
